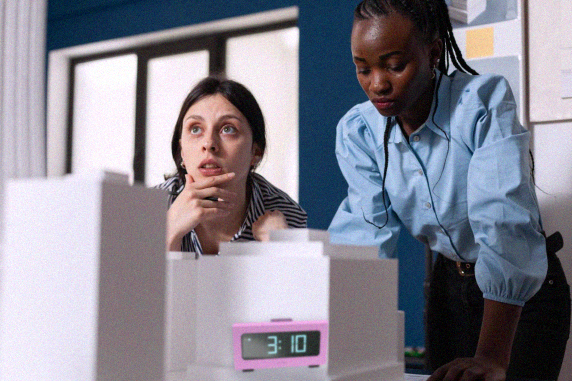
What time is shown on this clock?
3:10
